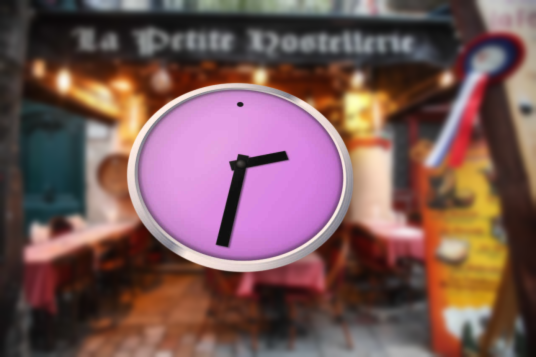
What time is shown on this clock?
2:32
